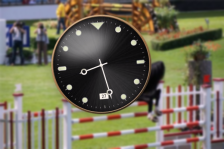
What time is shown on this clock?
8:28
